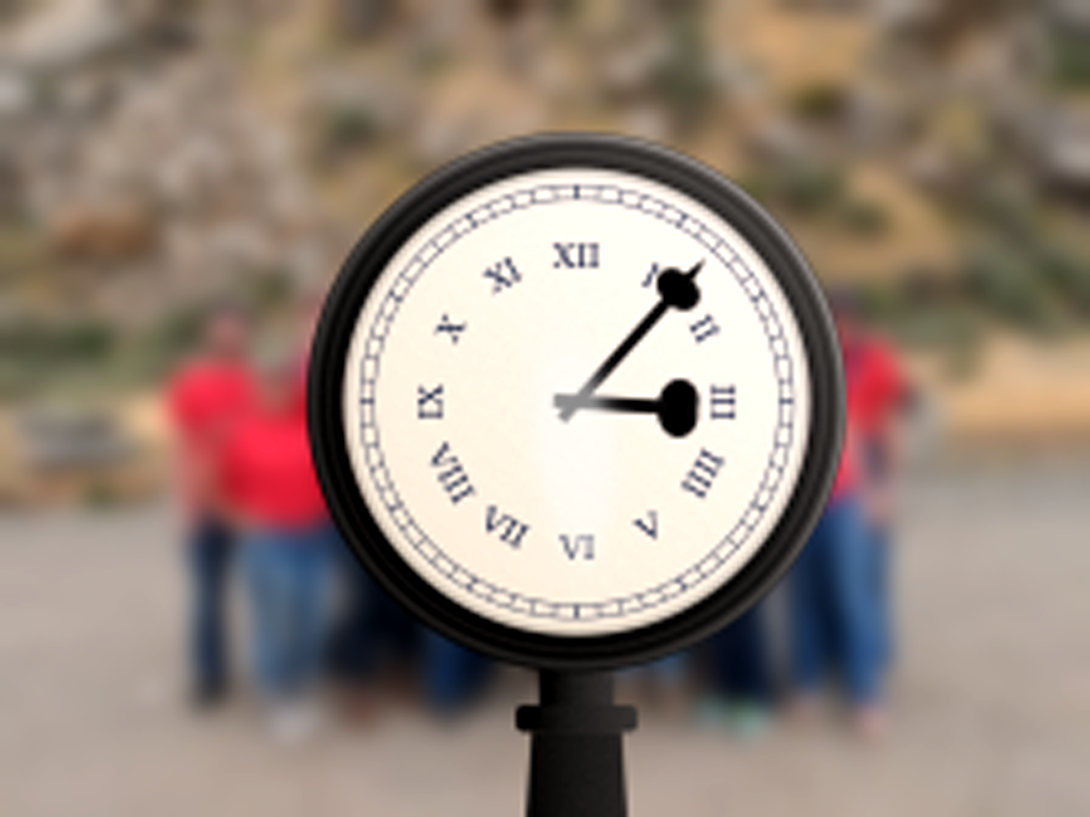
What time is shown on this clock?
3:07
